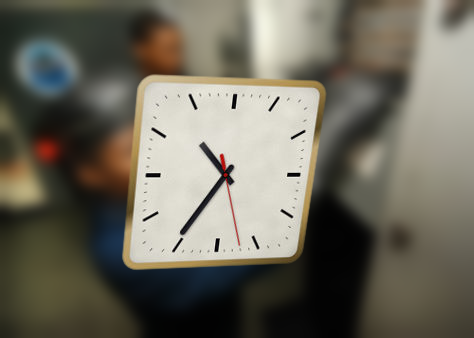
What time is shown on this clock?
10:35:27
